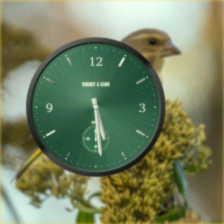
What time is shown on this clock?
5:29
